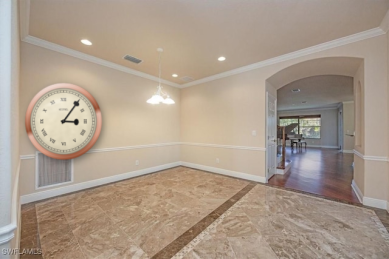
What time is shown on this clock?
3:06
